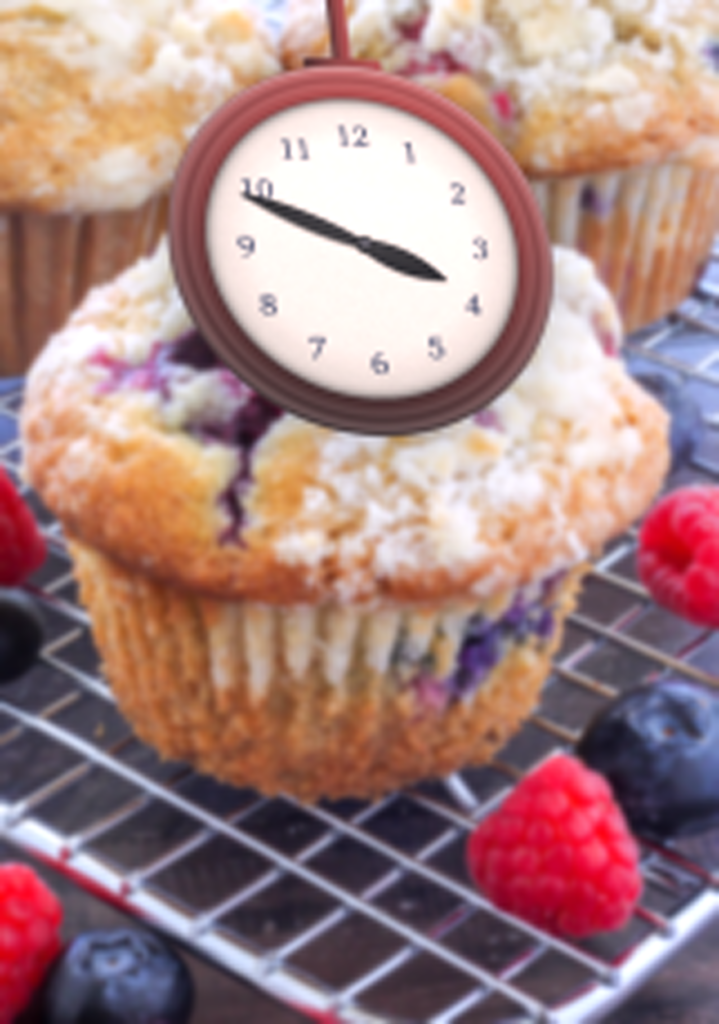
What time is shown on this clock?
3:49
